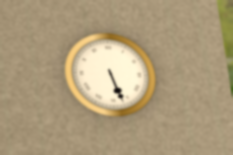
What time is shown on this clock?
5:27
